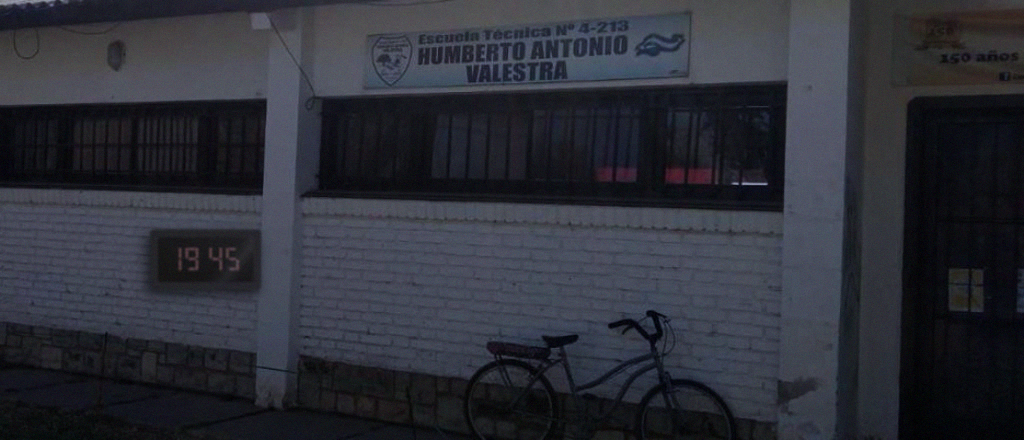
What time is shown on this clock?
19:45
